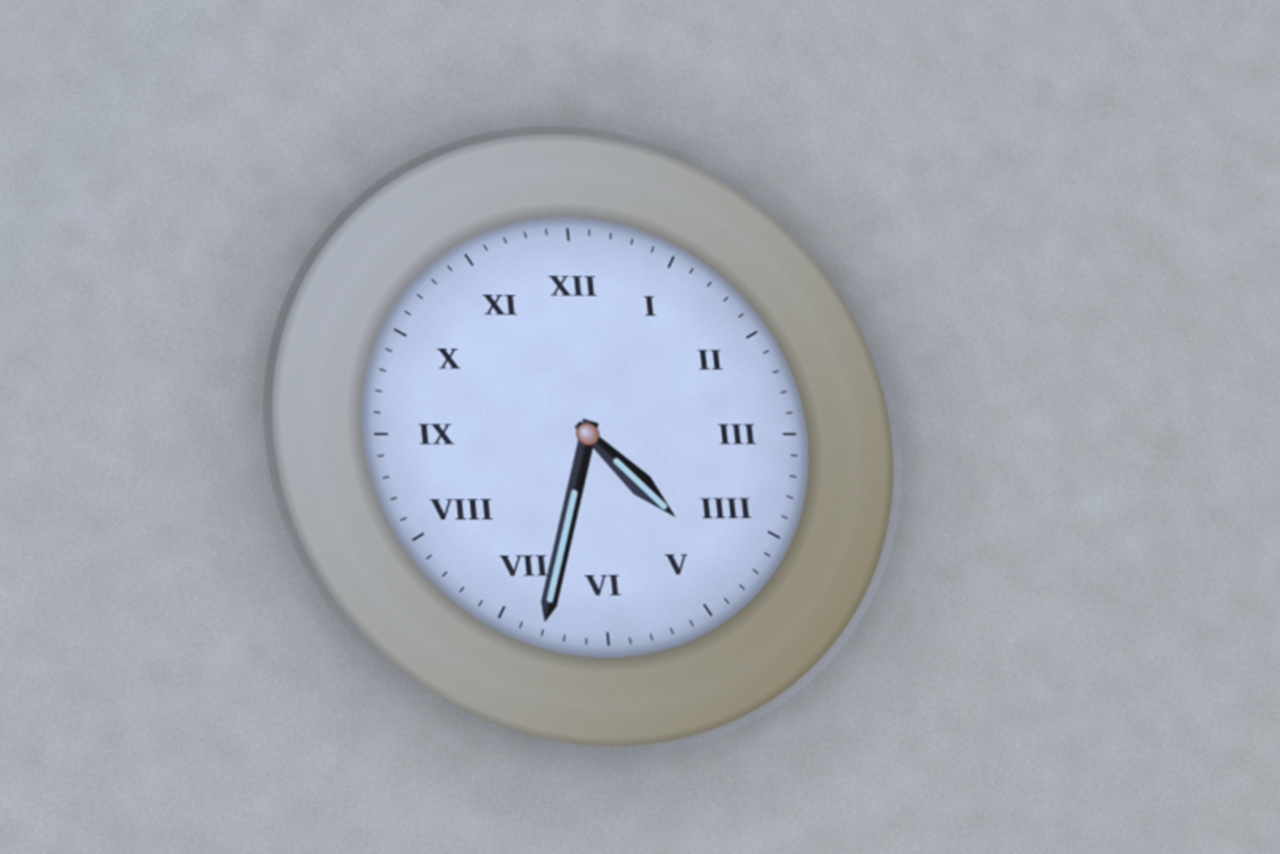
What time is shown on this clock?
4:33
